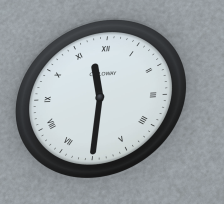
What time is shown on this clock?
11:30
